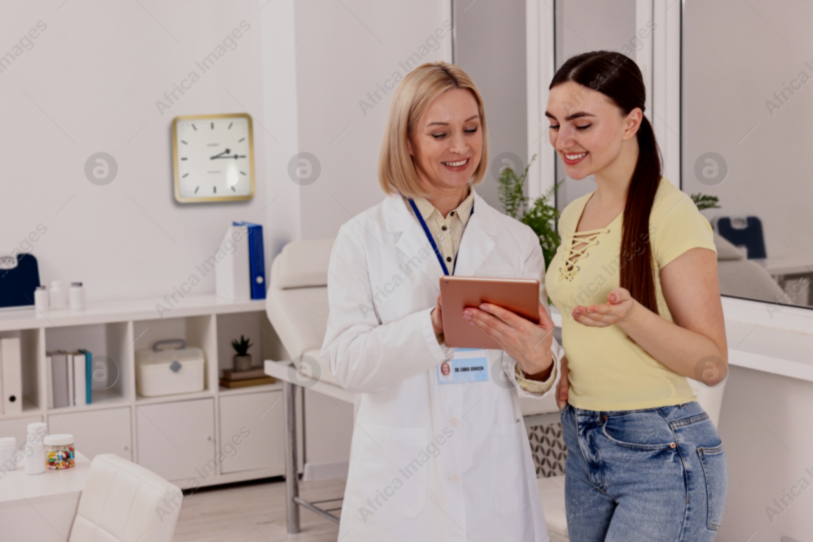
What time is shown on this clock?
2:15
